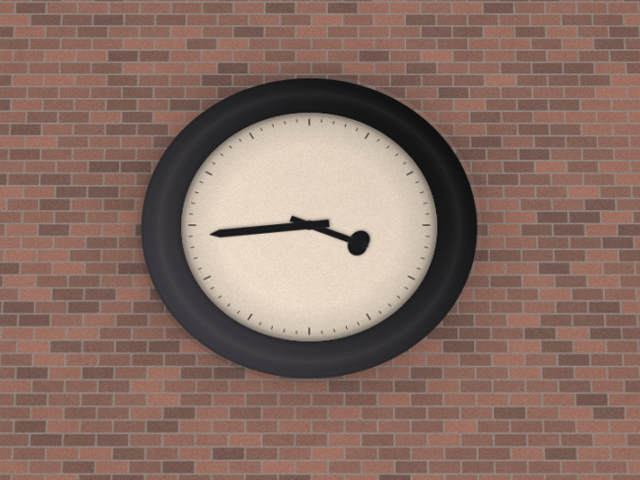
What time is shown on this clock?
3:44
